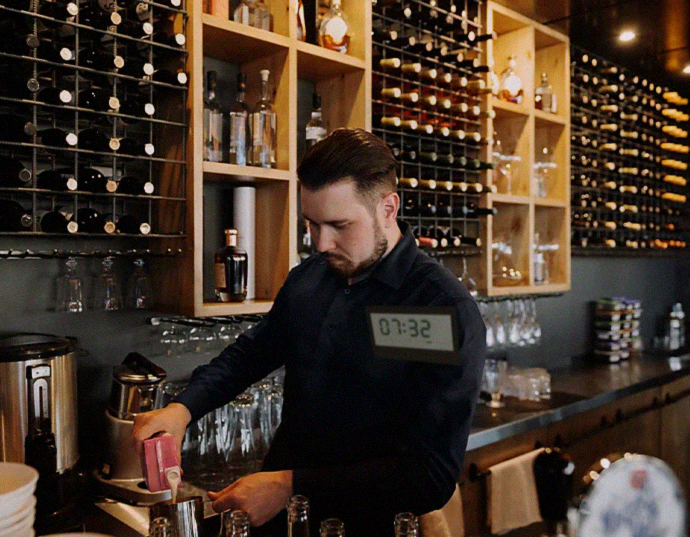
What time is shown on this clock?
7:32
